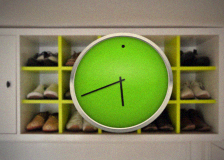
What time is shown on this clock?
5:41
